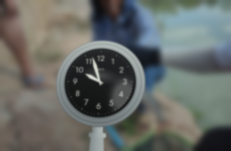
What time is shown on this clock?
9:57
